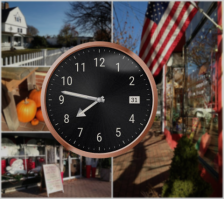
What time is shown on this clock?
7:47
